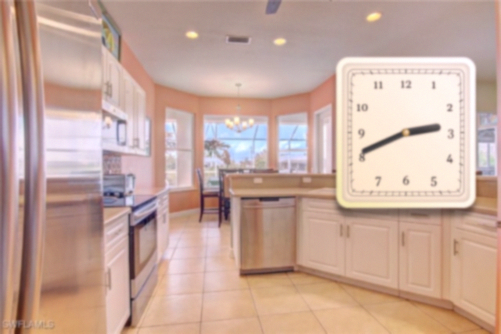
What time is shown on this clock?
2:41
